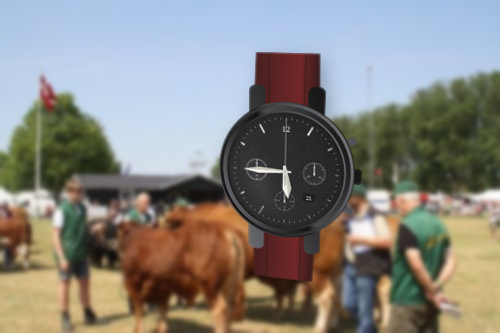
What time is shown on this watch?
5:45
